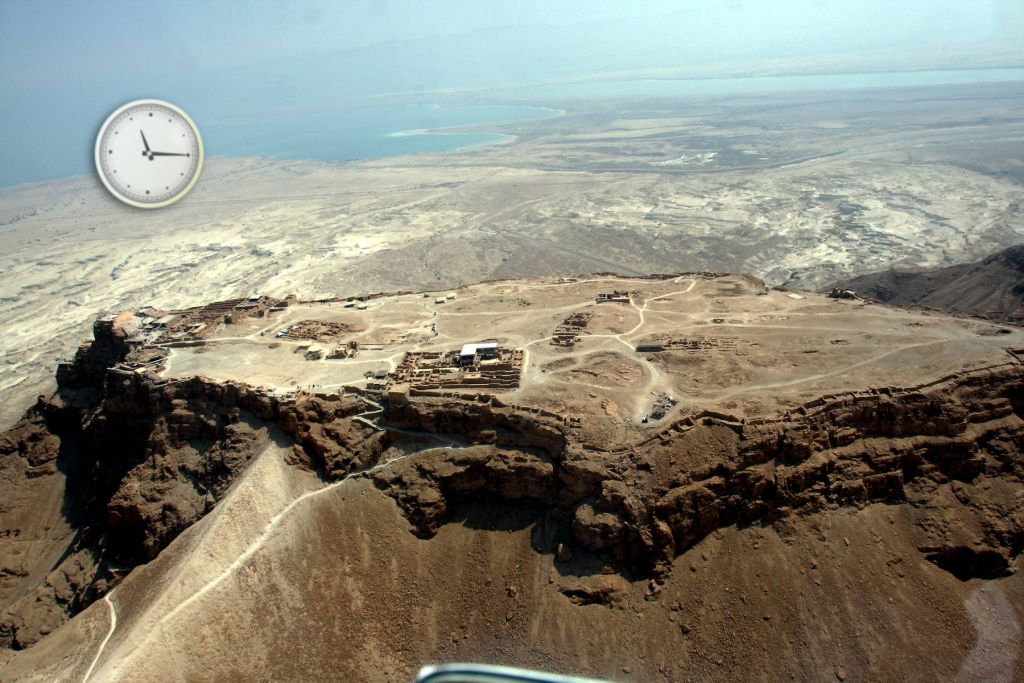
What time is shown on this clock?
11:15
